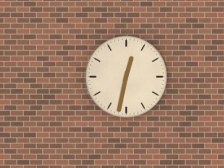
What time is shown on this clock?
12:32
